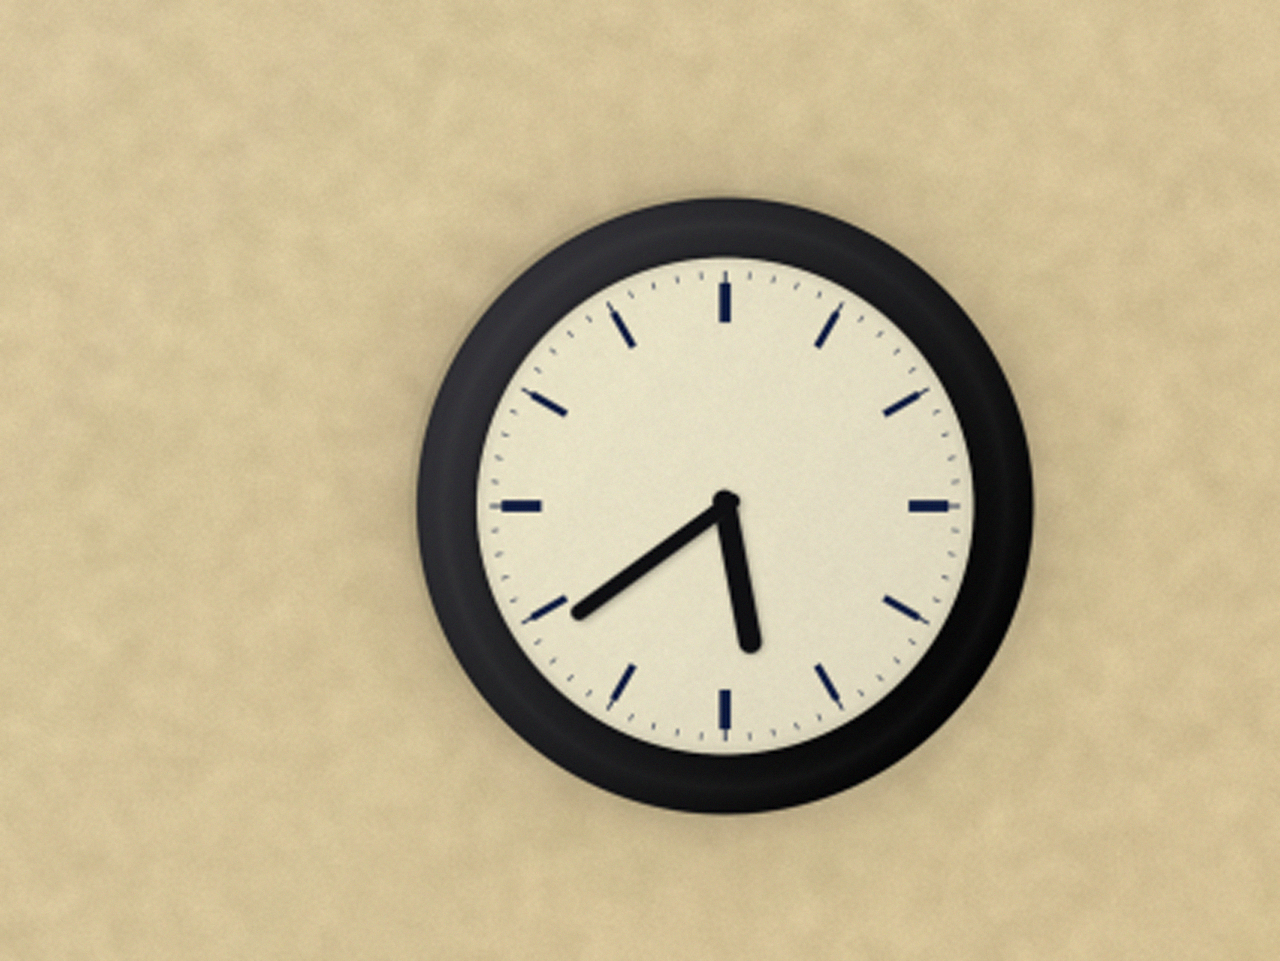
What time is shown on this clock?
5:39
